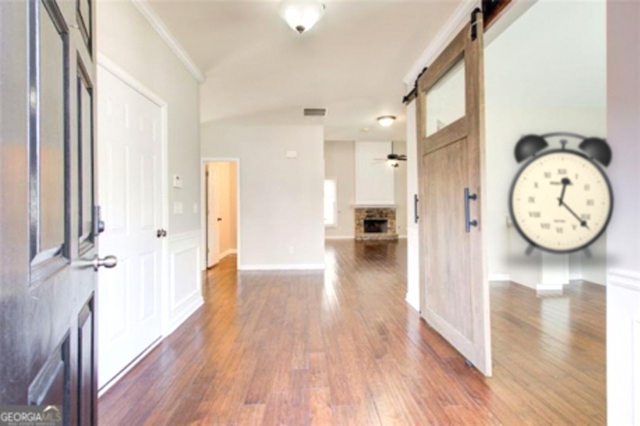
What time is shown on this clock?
12:22
